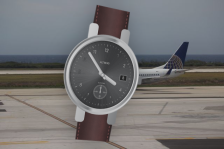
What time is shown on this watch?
3:53
